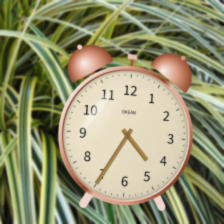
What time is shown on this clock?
4:35
